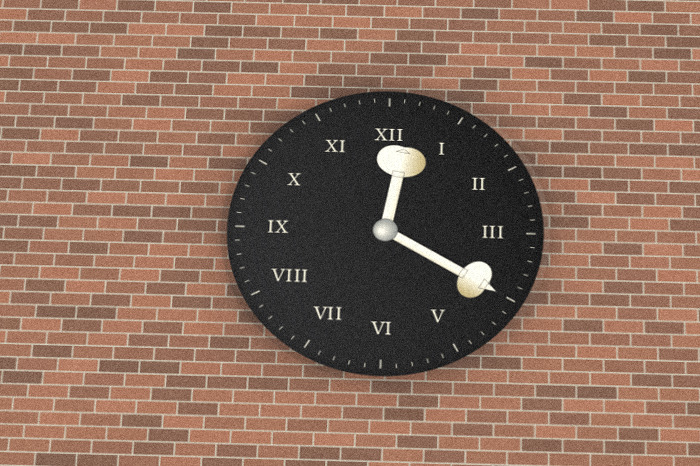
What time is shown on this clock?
12:20
